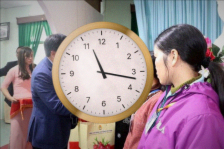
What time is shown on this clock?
11:17
